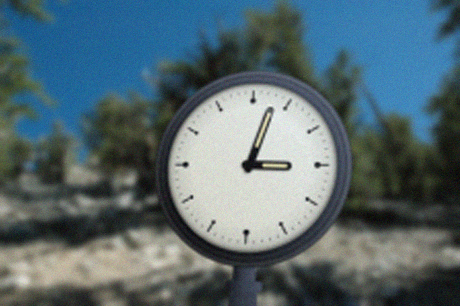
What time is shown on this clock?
3:03
